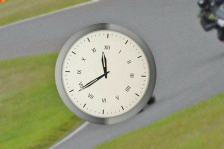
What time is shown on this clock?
11:39
